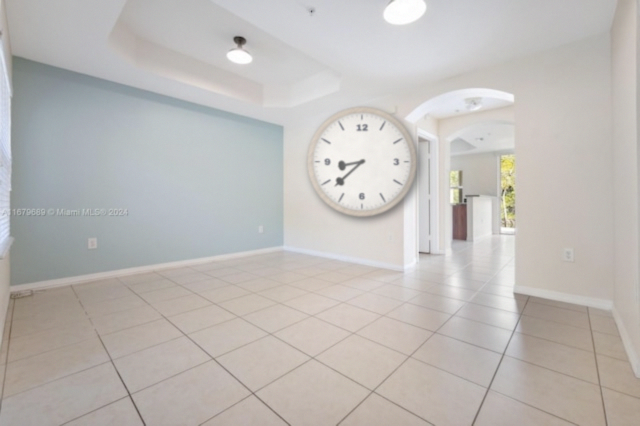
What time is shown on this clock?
8:38
